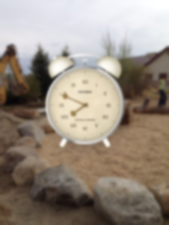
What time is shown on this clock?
7:49
